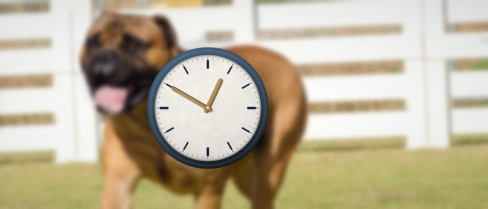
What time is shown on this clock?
12:50
